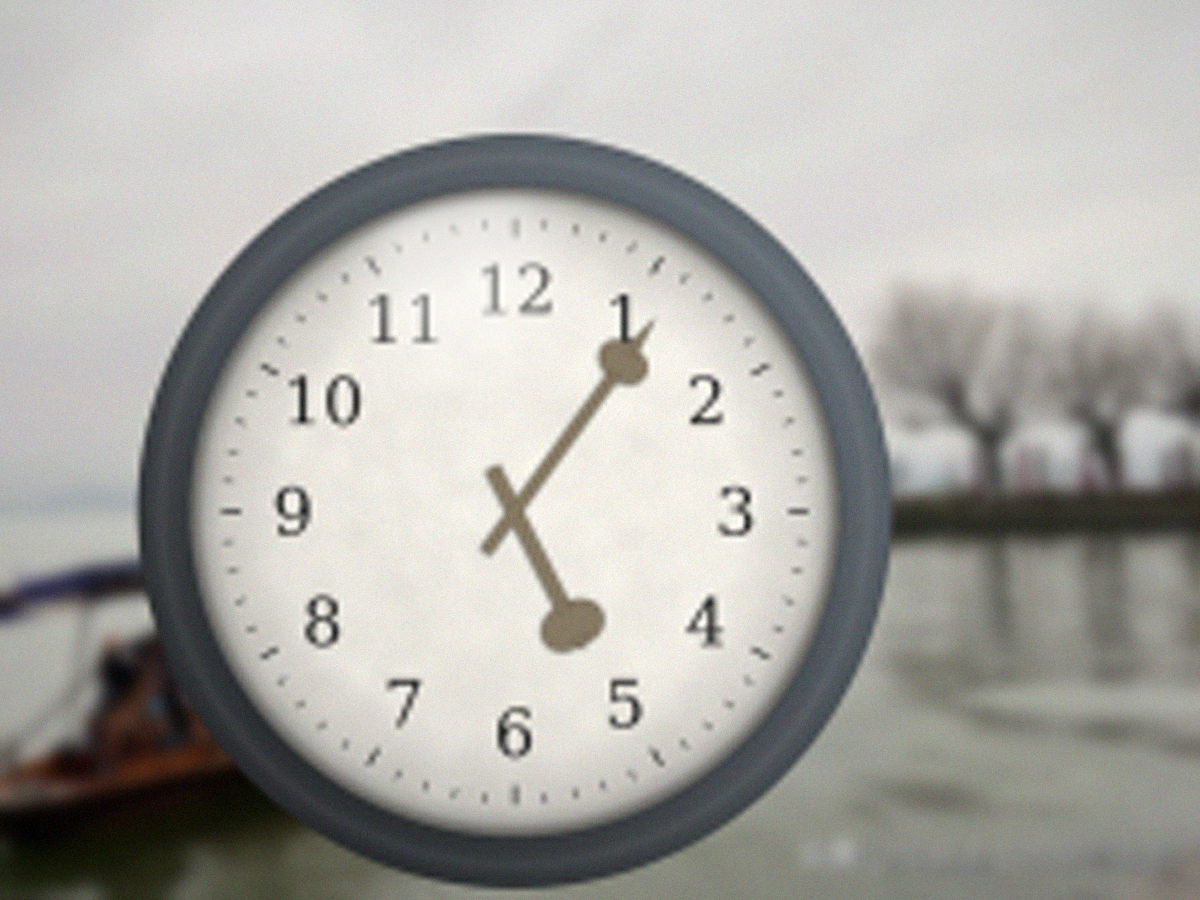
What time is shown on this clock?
5:06
